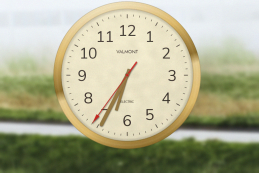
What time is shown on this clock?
6:34:36
